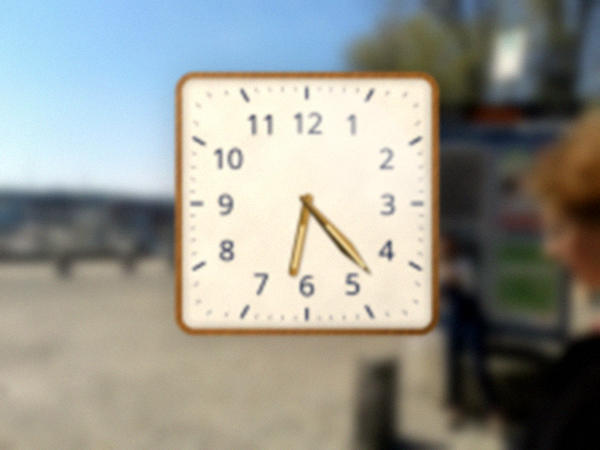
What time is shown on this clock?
6:23
